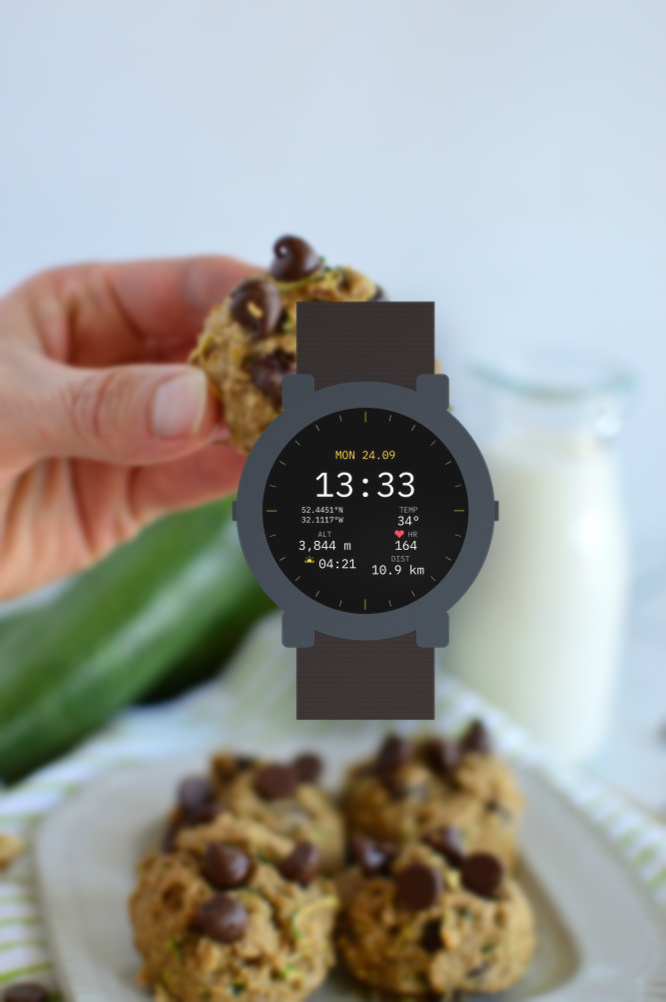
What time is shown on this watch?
13:33
